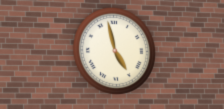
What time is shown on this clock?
4:58
